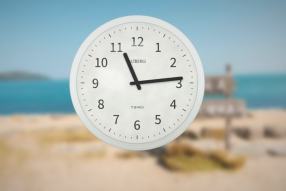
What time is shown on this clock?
11:14
